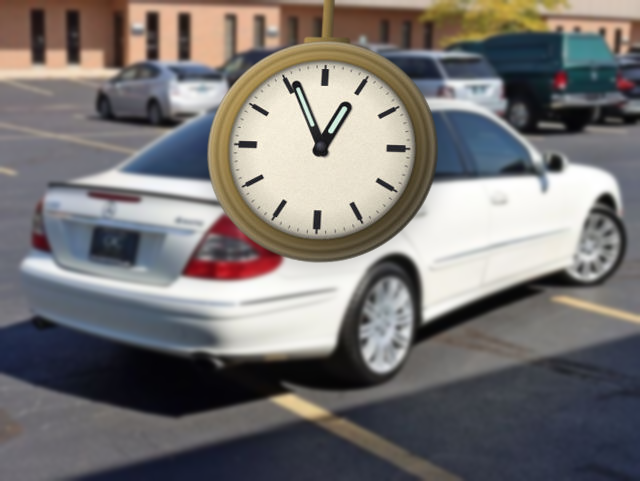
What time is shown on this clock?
12:56
